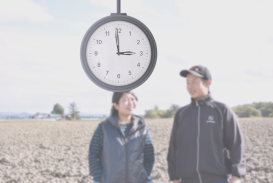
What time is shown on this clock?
2:59
